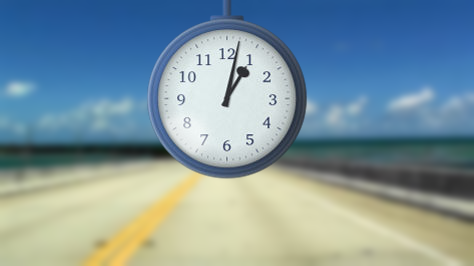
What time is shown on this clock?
1:02
